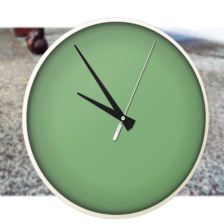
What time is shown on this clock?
9:54:04
